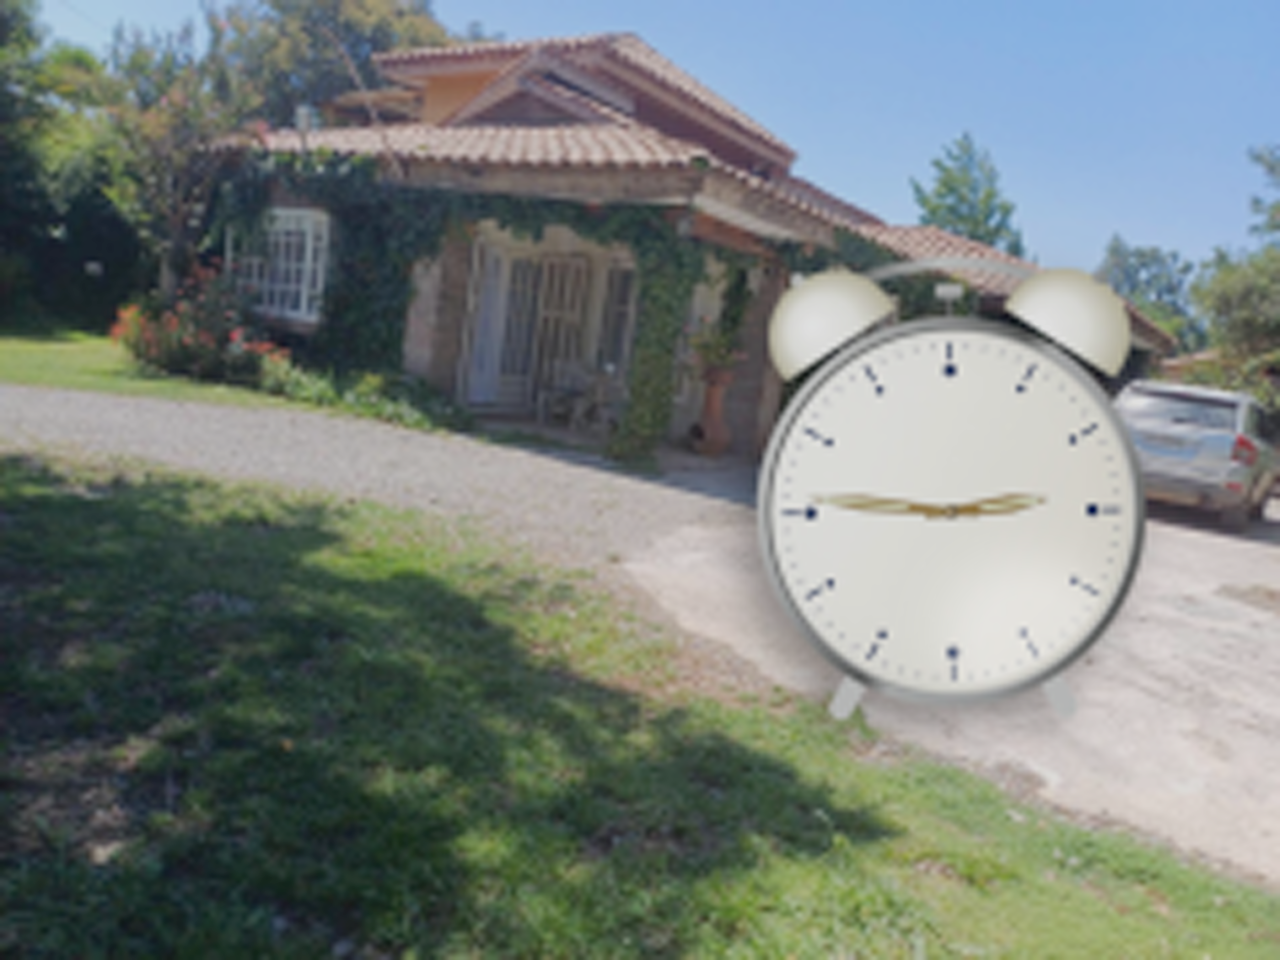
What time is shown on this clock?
2:46
